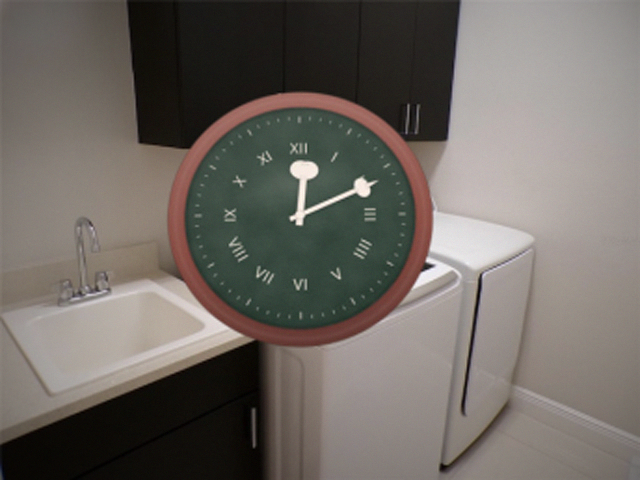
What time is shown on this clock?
12:11
